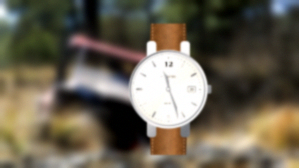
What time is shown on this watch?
11:27
